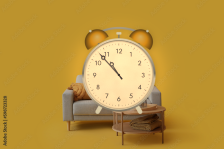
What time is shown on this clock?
10:53
